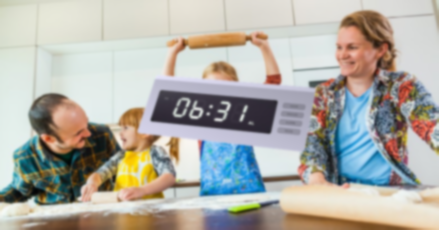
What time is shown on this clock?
6:31
